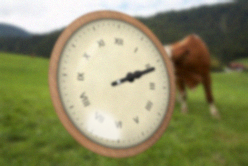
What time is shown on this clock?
2:11
